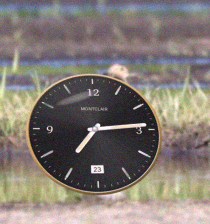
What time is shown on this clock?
7:14
